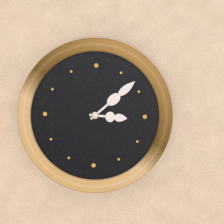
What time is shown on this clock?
3:08
